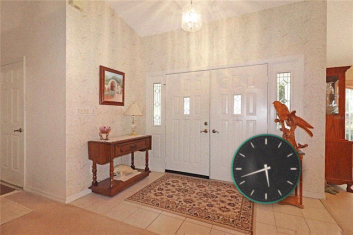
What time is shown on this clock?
5:42
